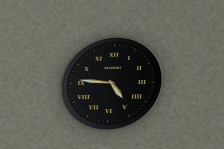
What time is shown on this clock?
4:46
